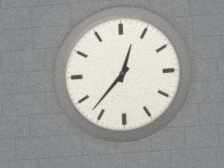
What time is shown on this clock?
12:37
